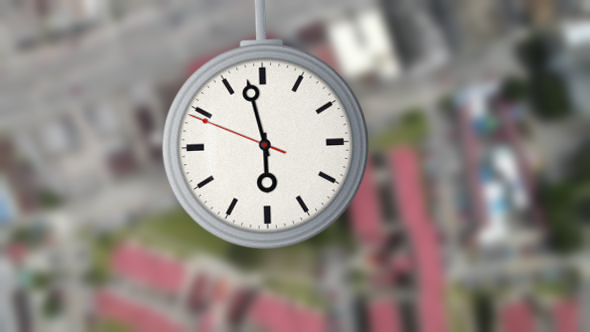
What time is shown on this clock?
5:57:49
